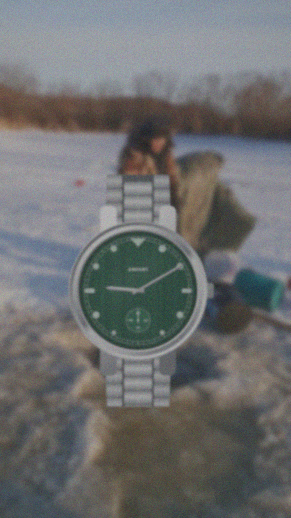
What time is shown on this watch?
9:10
